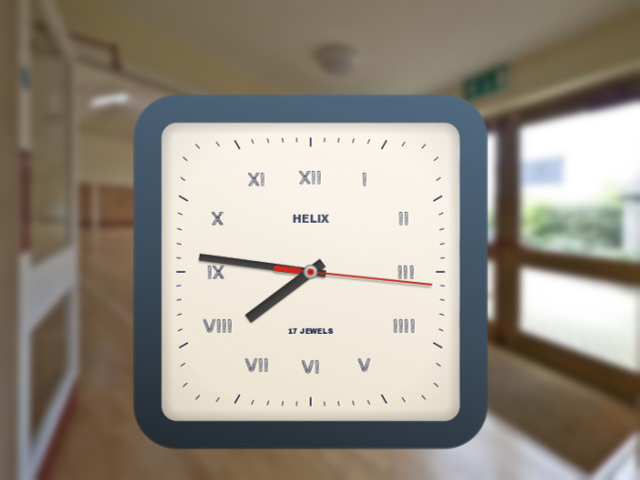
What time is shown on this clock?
7:46:16
